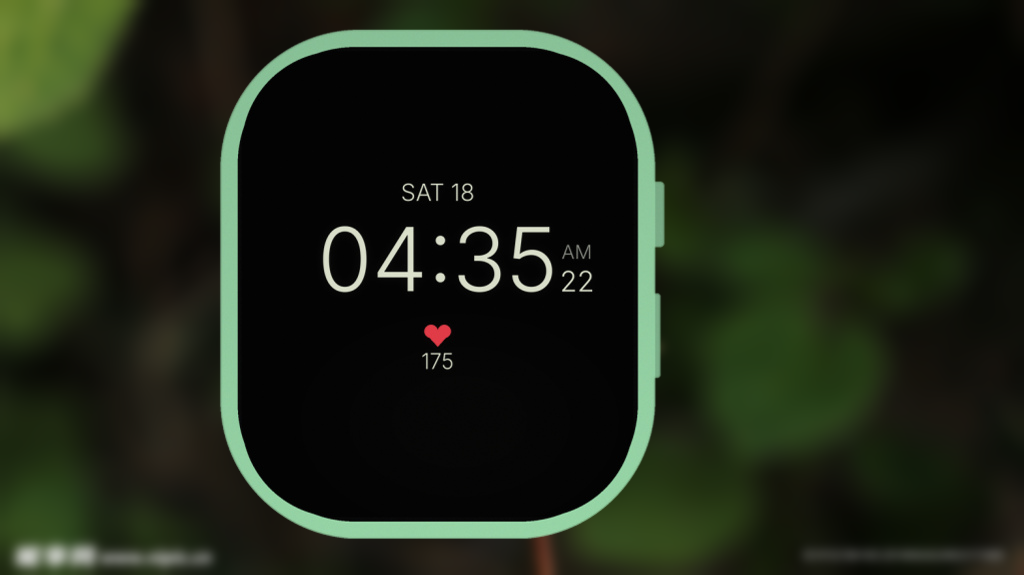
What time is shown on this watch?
4:35:22
